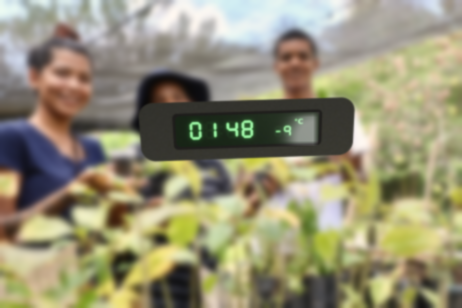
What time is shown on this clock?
1:48
